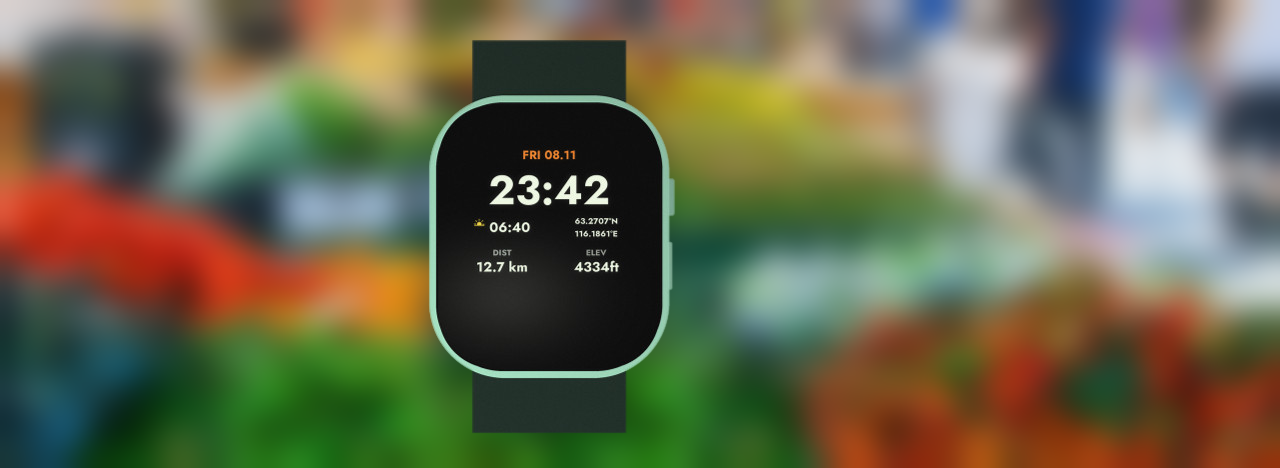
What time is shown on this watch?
23:42
